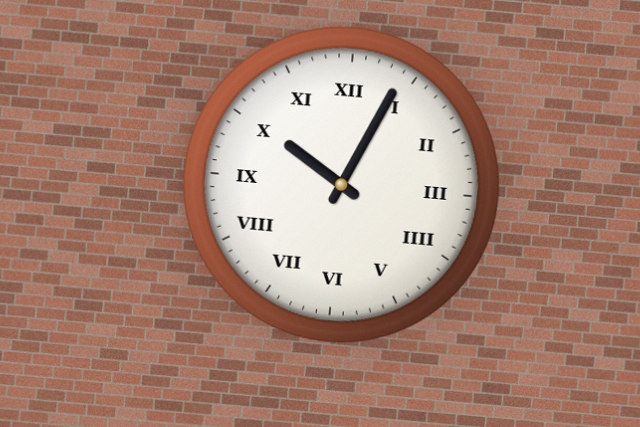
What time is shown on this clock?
10:04
